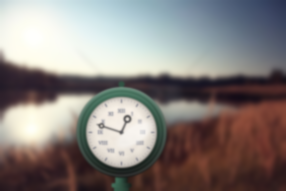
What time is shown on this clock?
12:48
